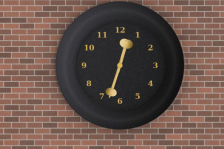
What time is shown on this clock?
12:33
